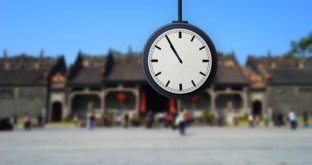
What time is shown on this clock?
10:55
